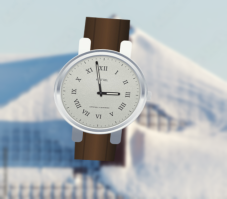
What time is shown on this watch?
2:58
